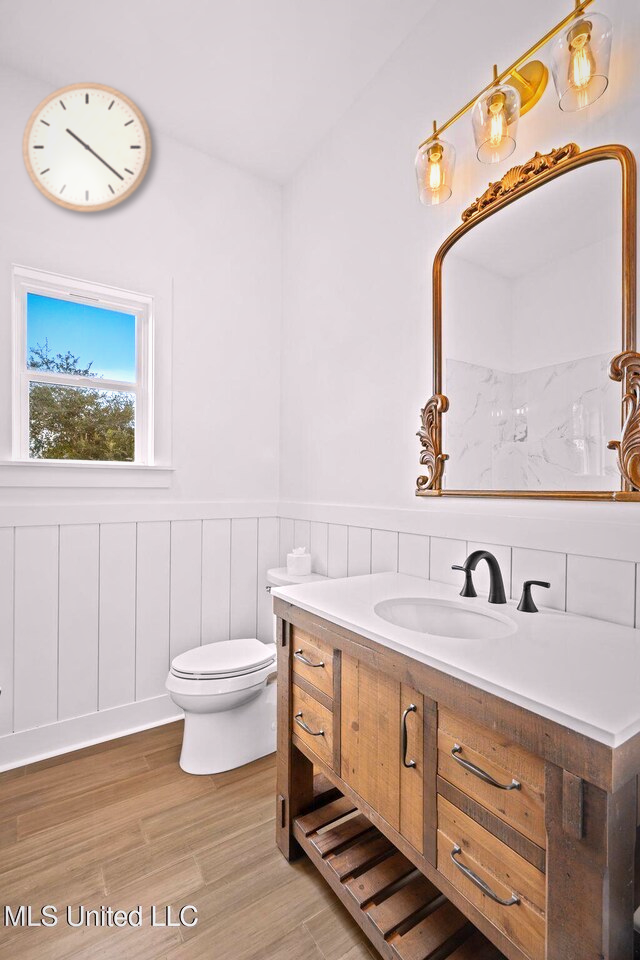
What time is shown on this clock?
10:22
